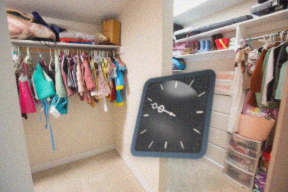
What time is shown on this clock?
9:49
